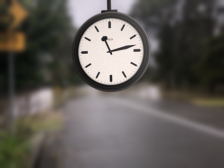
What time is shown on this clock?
11:13
